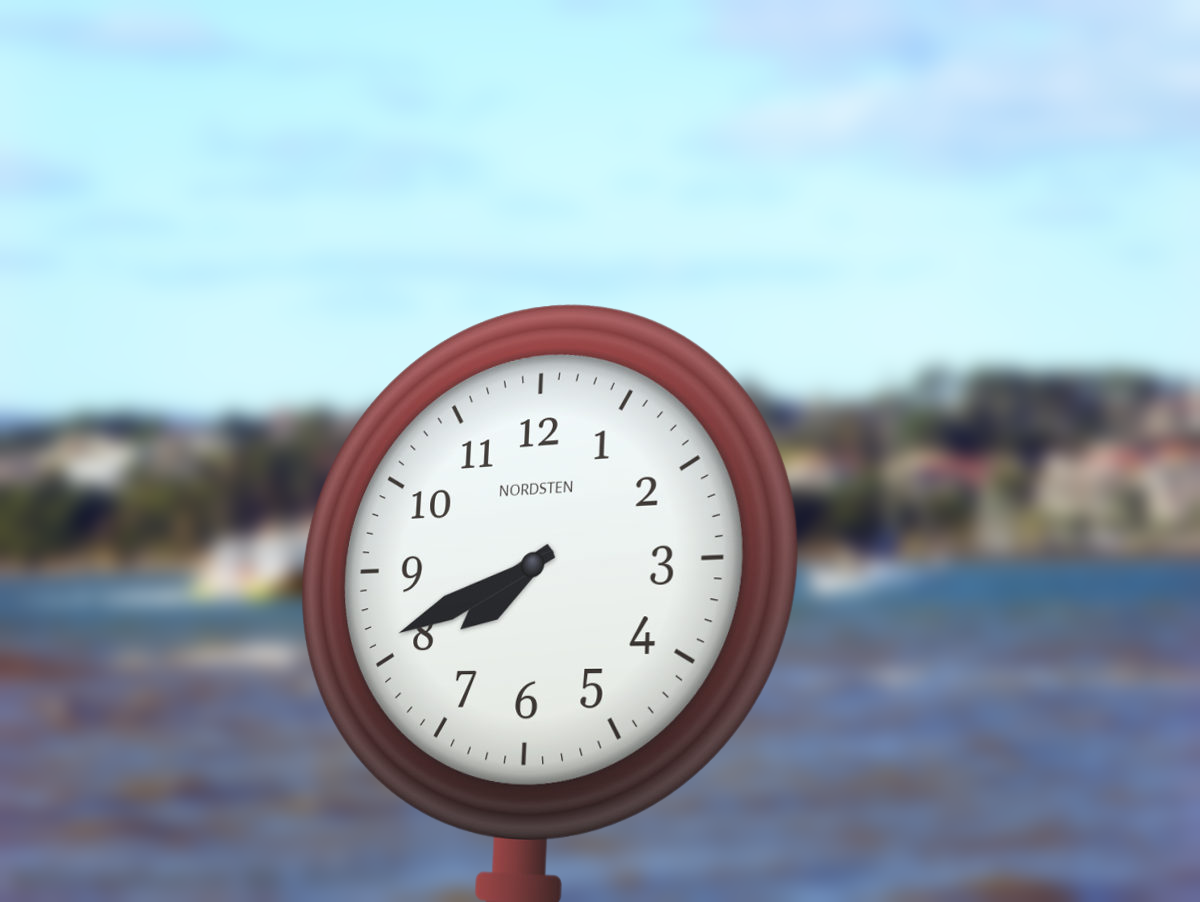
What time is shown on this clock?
7:41
